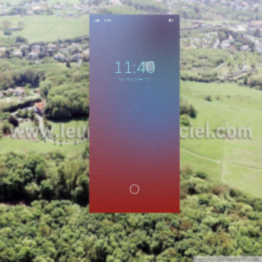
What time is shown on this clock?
11:40
